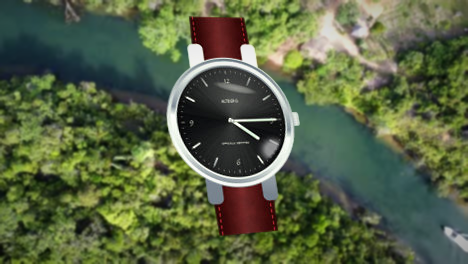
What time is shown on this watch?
4:15
